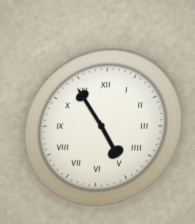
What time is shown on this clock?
4:54
